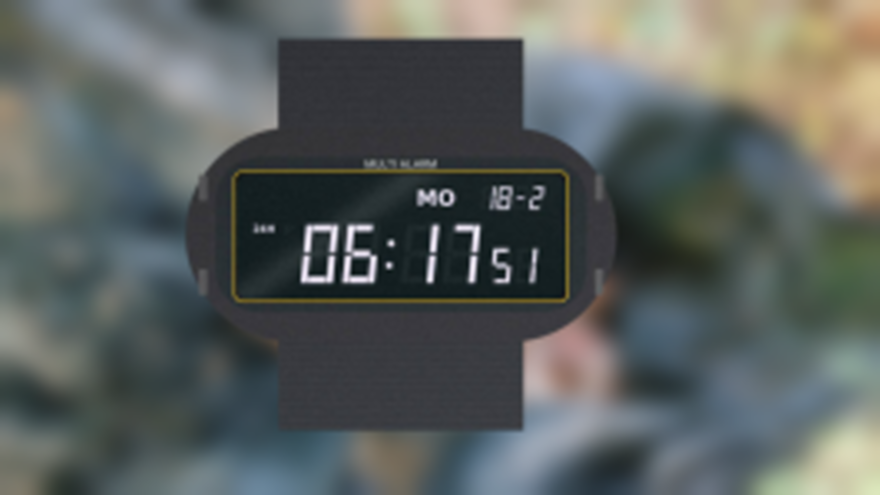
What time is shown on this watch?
6:17:51
